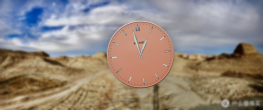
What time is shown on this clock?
12:58
